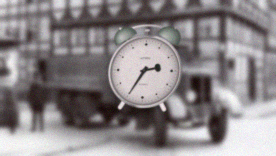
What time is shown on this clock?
2:35
